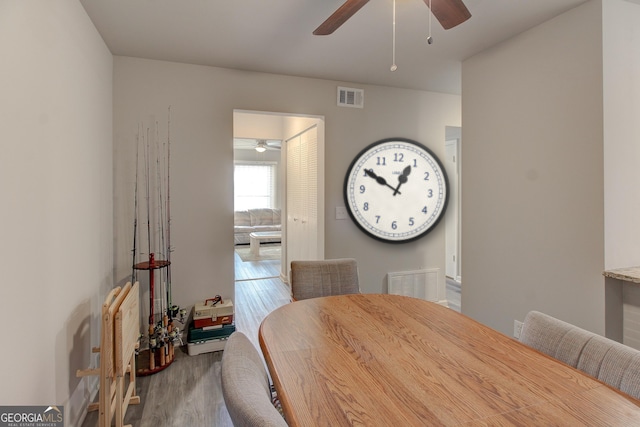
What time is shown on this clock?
12:50
